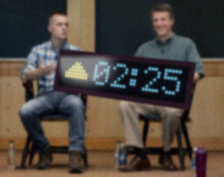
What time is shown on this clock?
2:25
